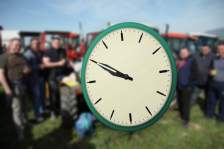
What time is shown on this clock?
9:50
